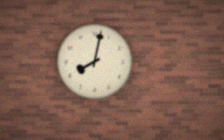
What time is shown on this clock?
8:02
